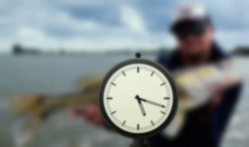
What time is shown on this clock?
5:18
